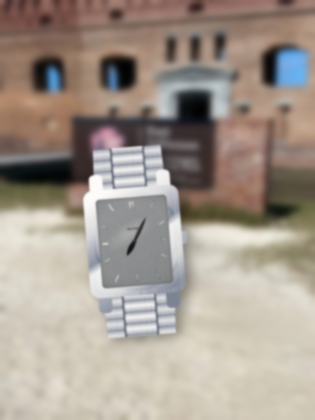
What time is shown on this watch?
7:05
